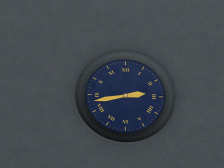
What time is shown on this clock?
2:43
